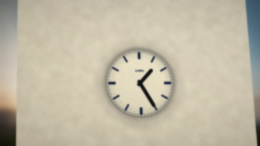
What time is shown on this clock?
1:25
